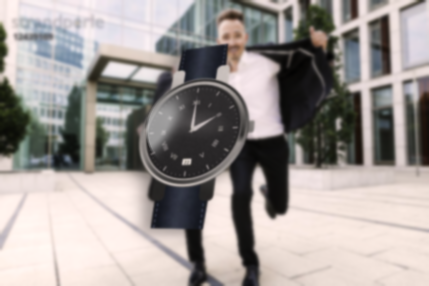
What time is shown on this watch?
2:00
